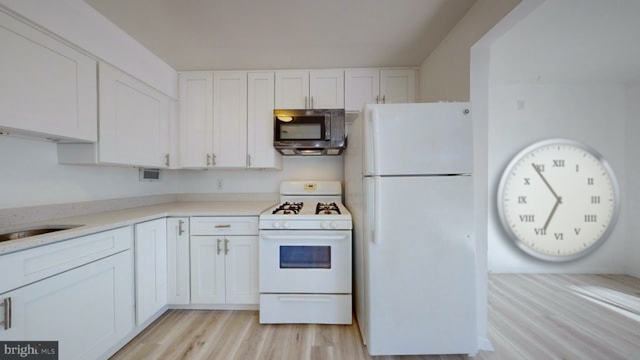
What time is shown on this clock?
6:54
